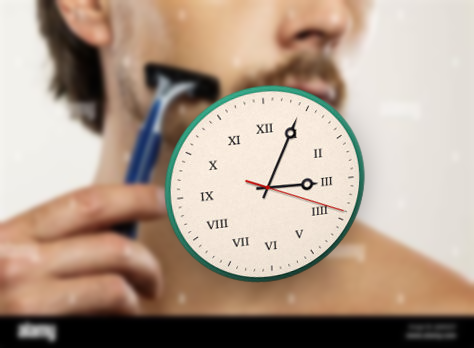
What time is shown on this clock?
3:04:19
